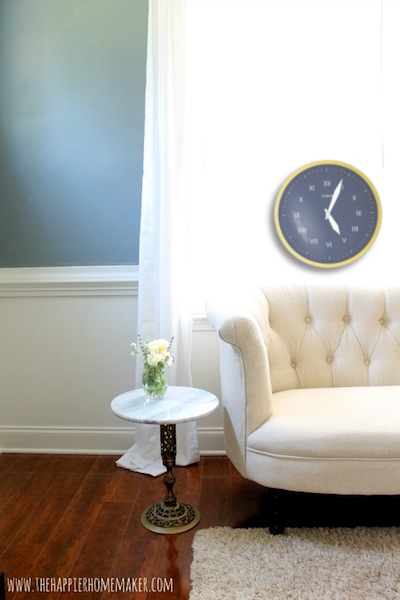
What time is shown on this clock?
5:04
